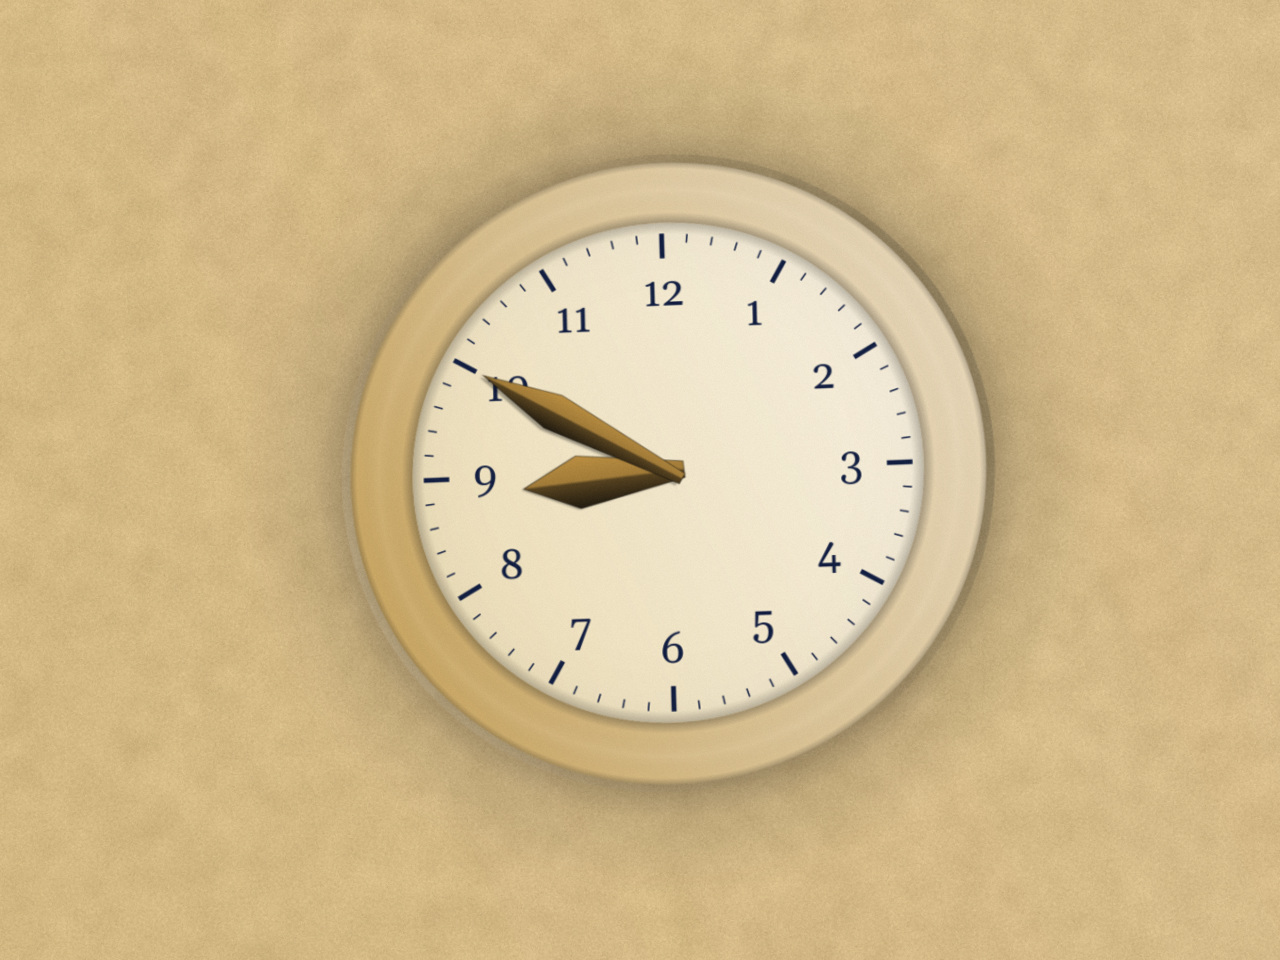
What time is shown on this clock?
8:50
